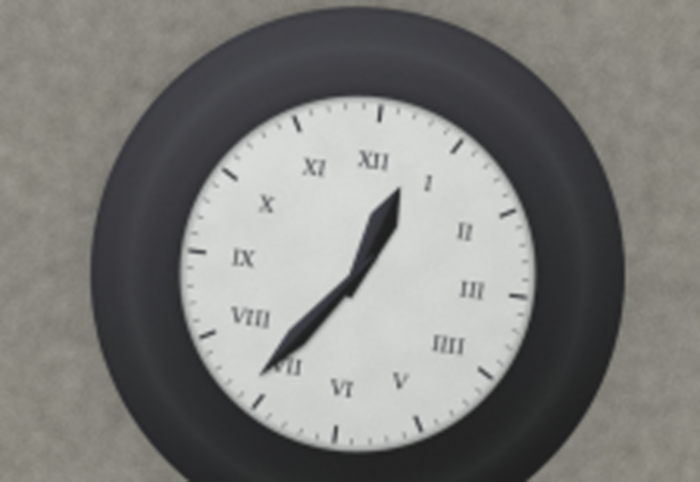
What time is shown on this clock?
12:36
